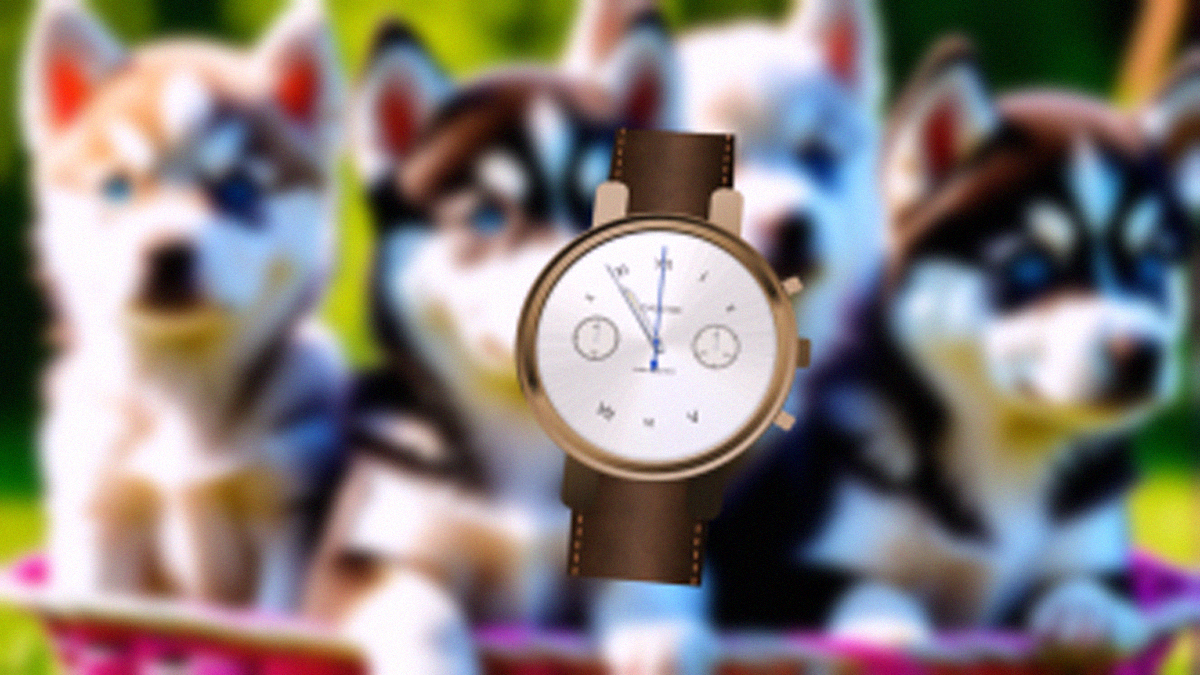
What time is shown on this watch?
10:54
